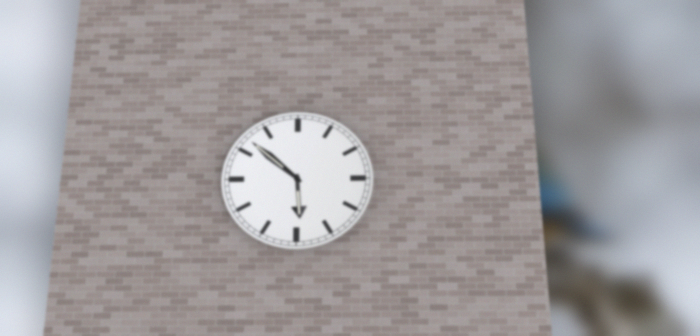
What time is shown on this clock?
5:52
